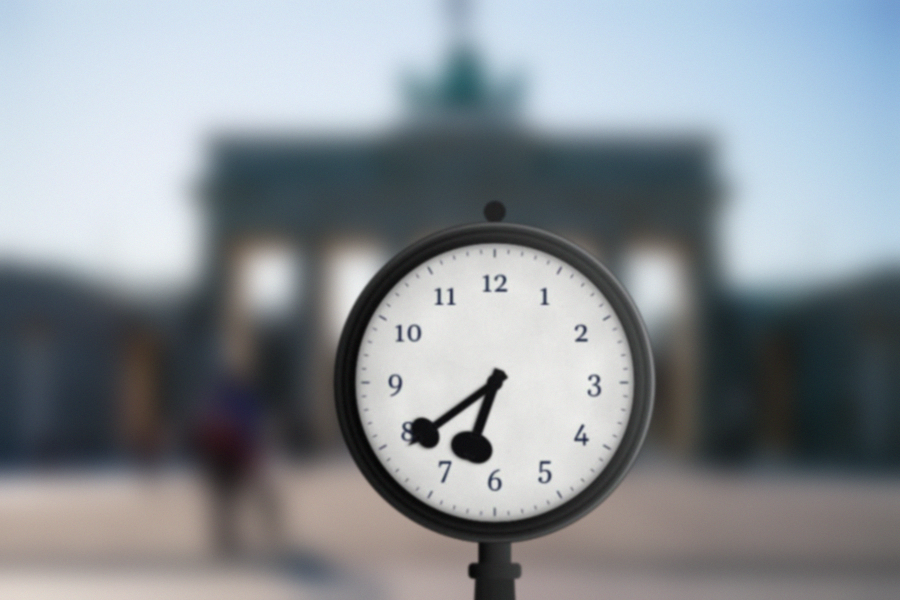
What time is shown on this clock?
6:39
